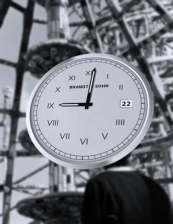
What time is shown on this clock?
9:01
